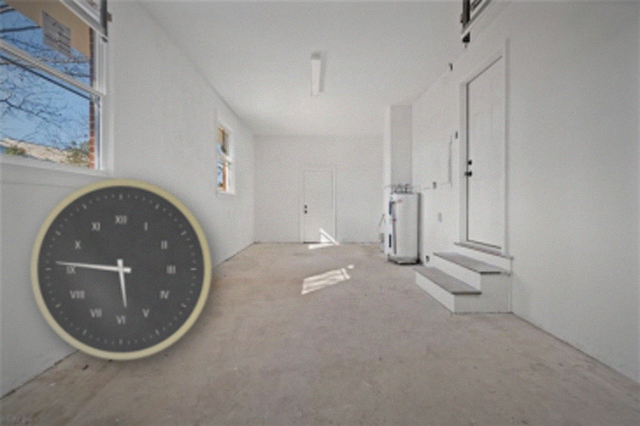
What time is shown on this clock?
5:46
